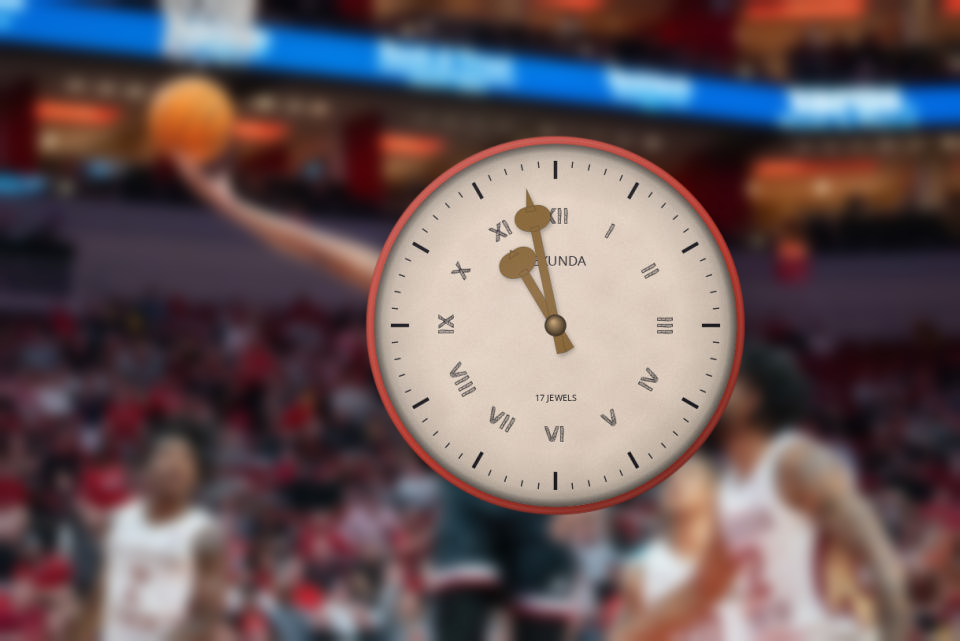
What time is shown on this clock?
10:58
